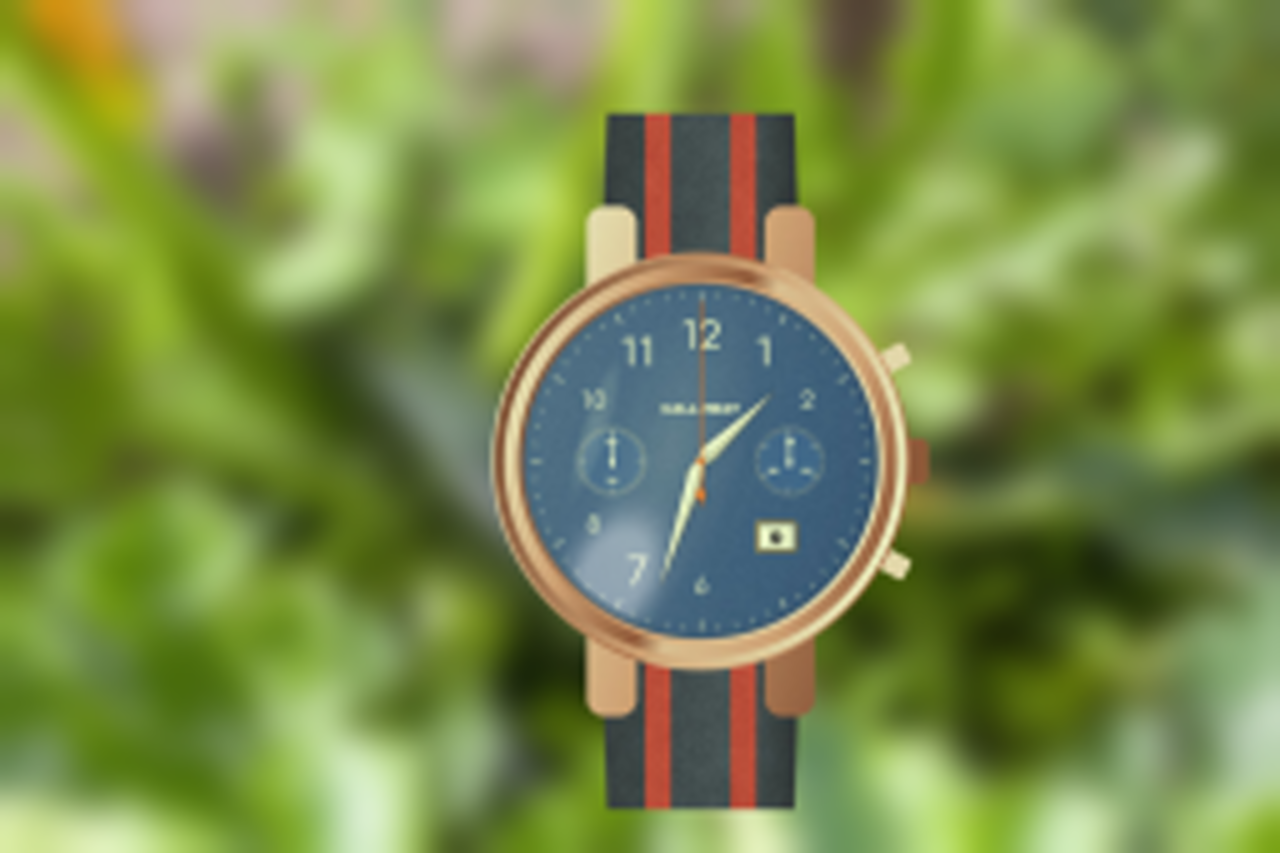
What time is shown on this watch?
1:33
